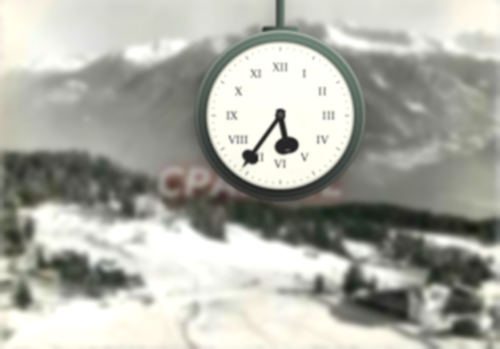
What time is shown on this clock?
5:36
